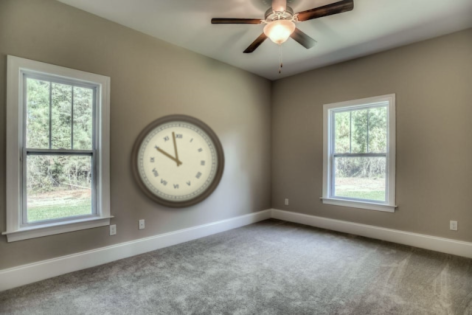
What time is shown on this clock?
9:58
